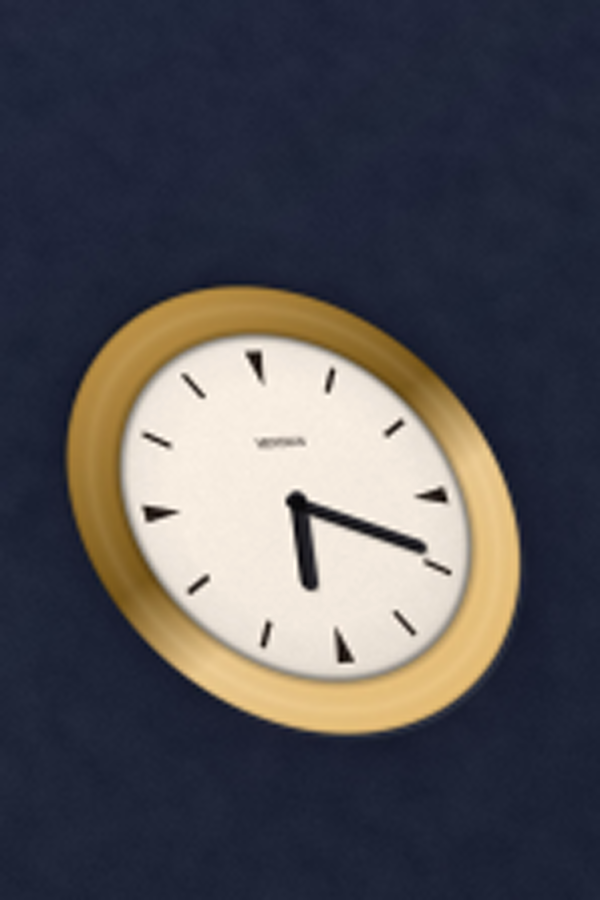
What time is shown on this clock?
6:19
